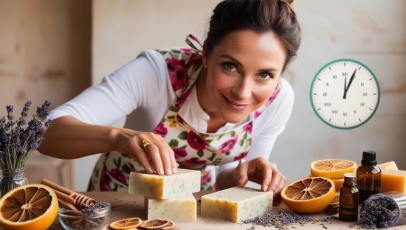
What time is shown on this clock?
12:04
